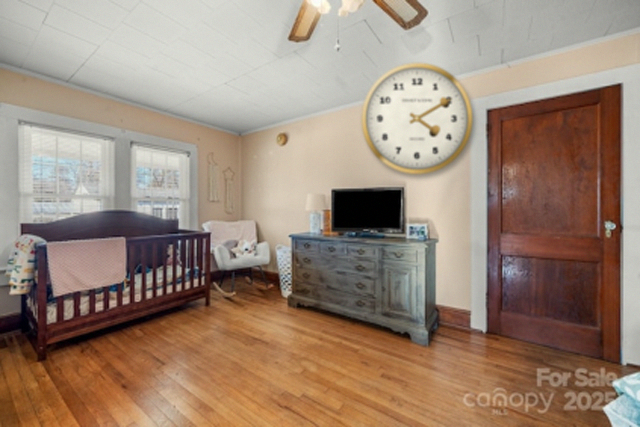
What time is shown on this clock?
4:10
